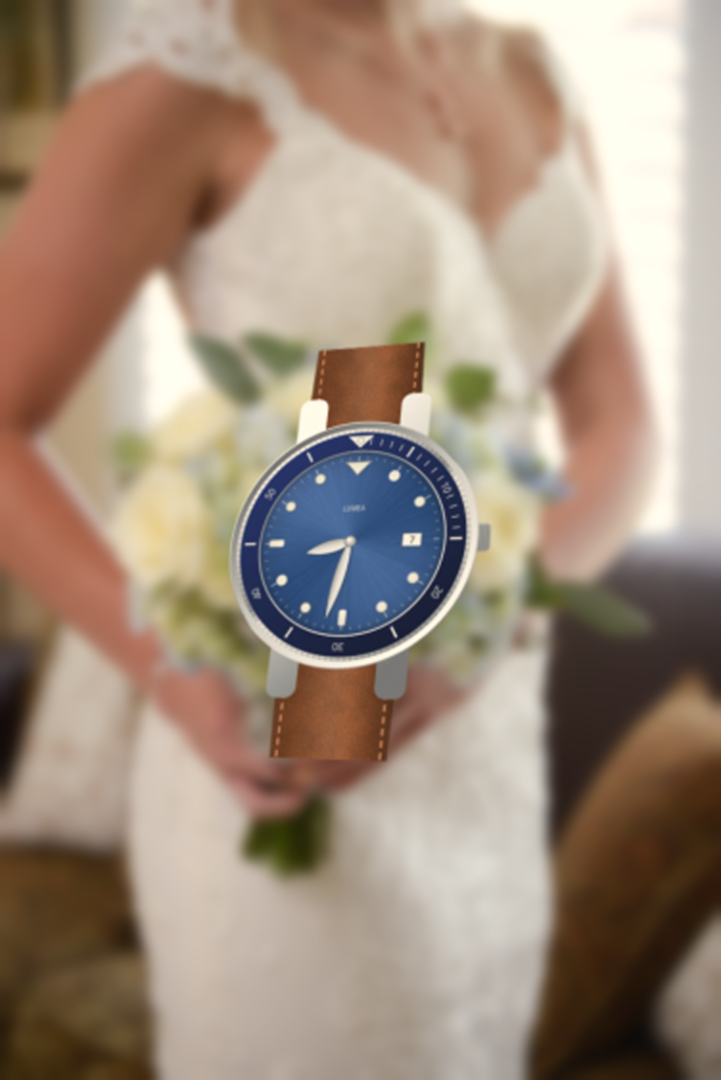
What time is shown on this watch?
8:32
